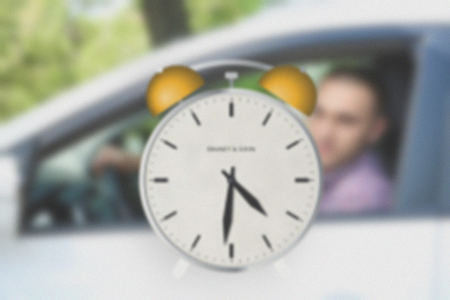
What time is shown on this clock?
4:31
